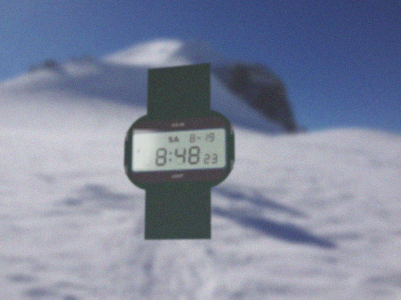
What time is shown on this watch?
8:48
